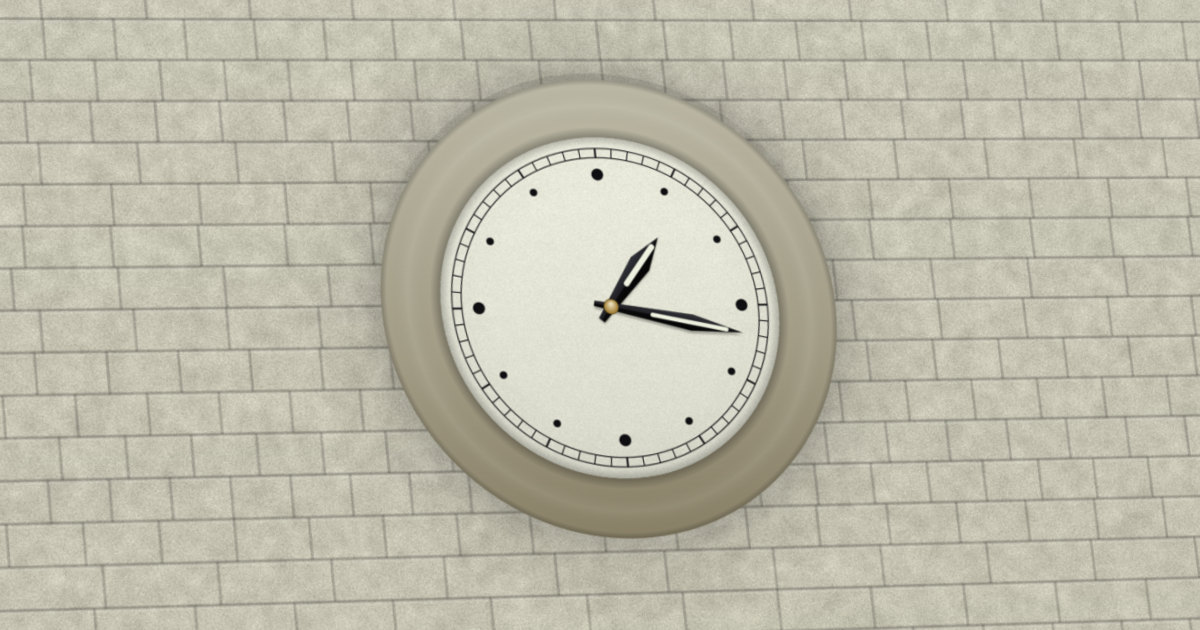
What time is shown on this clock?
1:17
